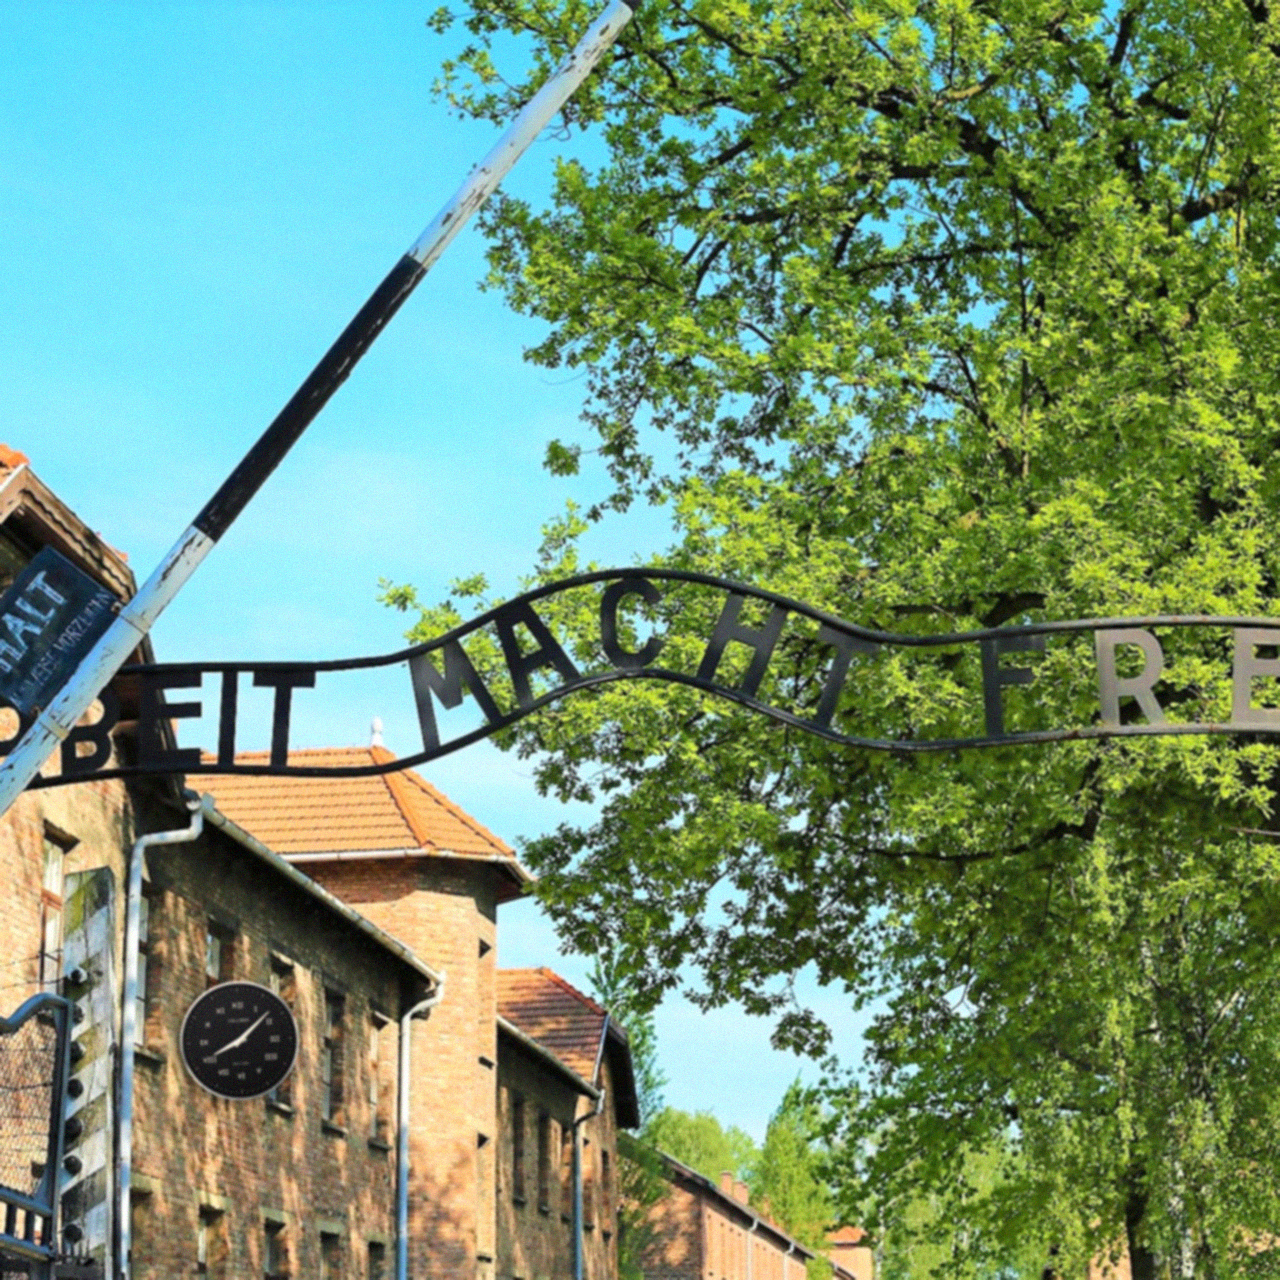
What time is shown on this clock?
8:08
